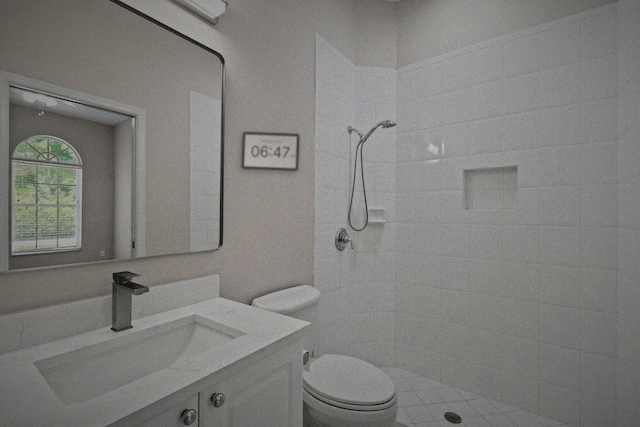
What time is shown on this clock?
6:47
